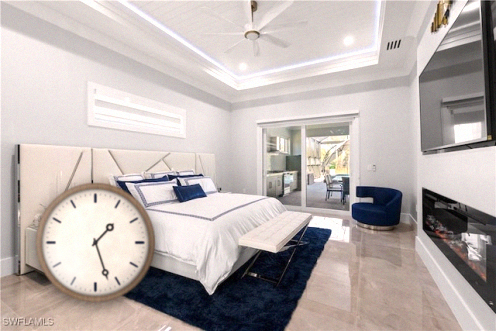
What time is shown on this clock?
1:27
